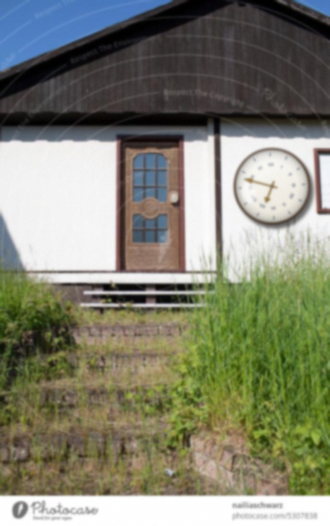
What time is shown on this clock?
6:48
